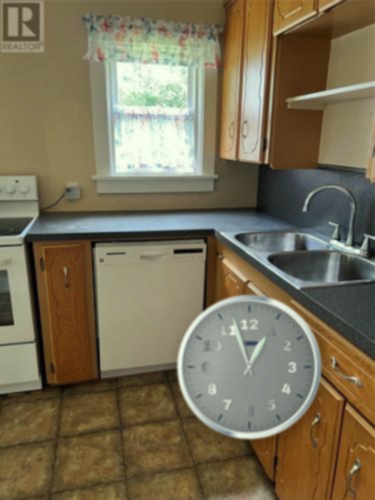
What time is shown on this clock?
12:57
